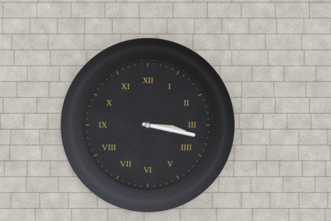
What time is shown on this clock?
3:17
